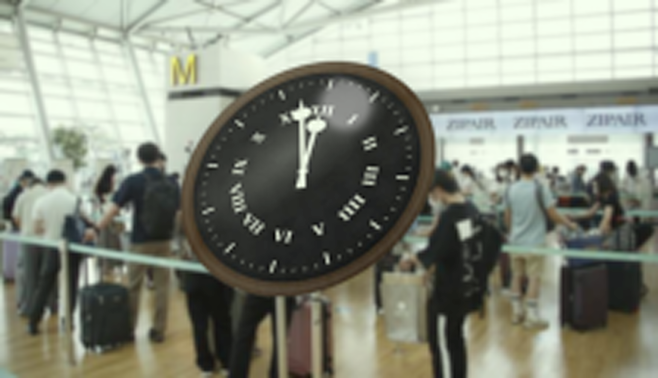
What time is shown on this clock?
11:57
